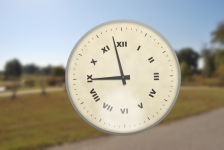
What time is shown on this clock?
8:58
